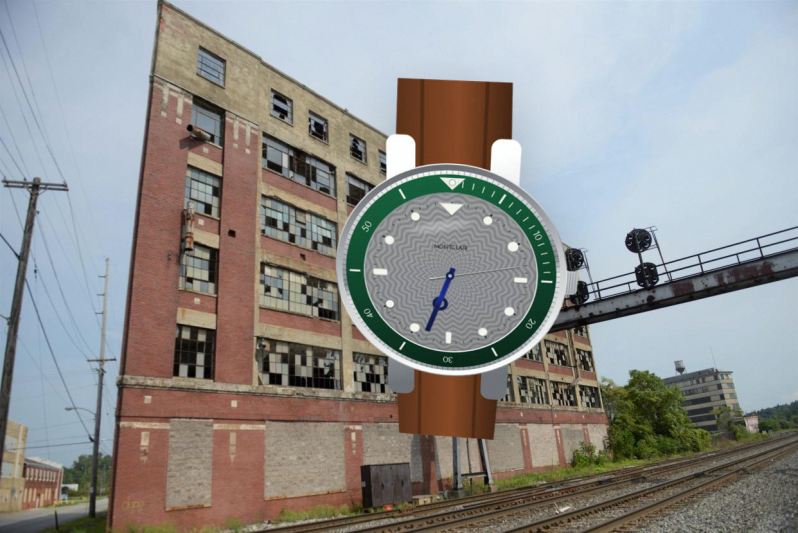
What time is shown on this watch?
6:33:13
